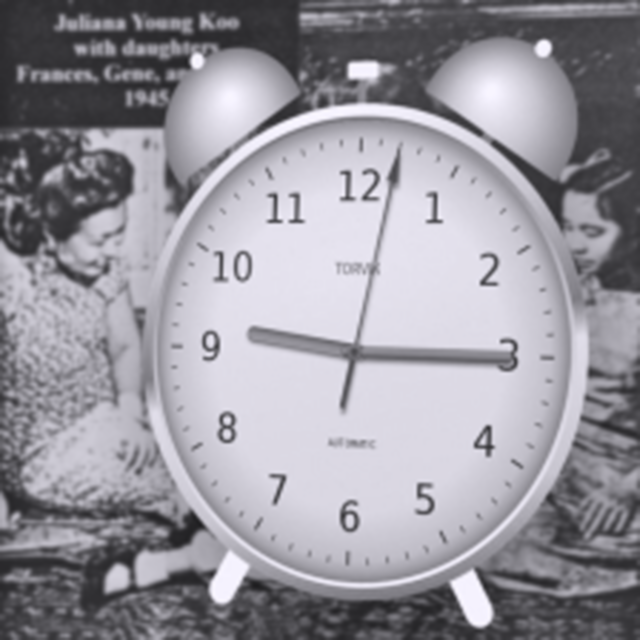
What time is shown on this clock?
9:15:02
